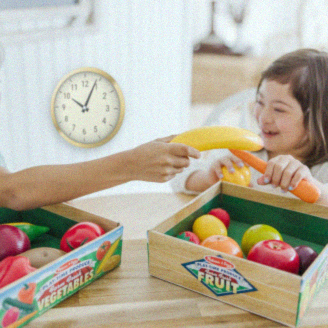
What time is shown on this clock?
10:04
